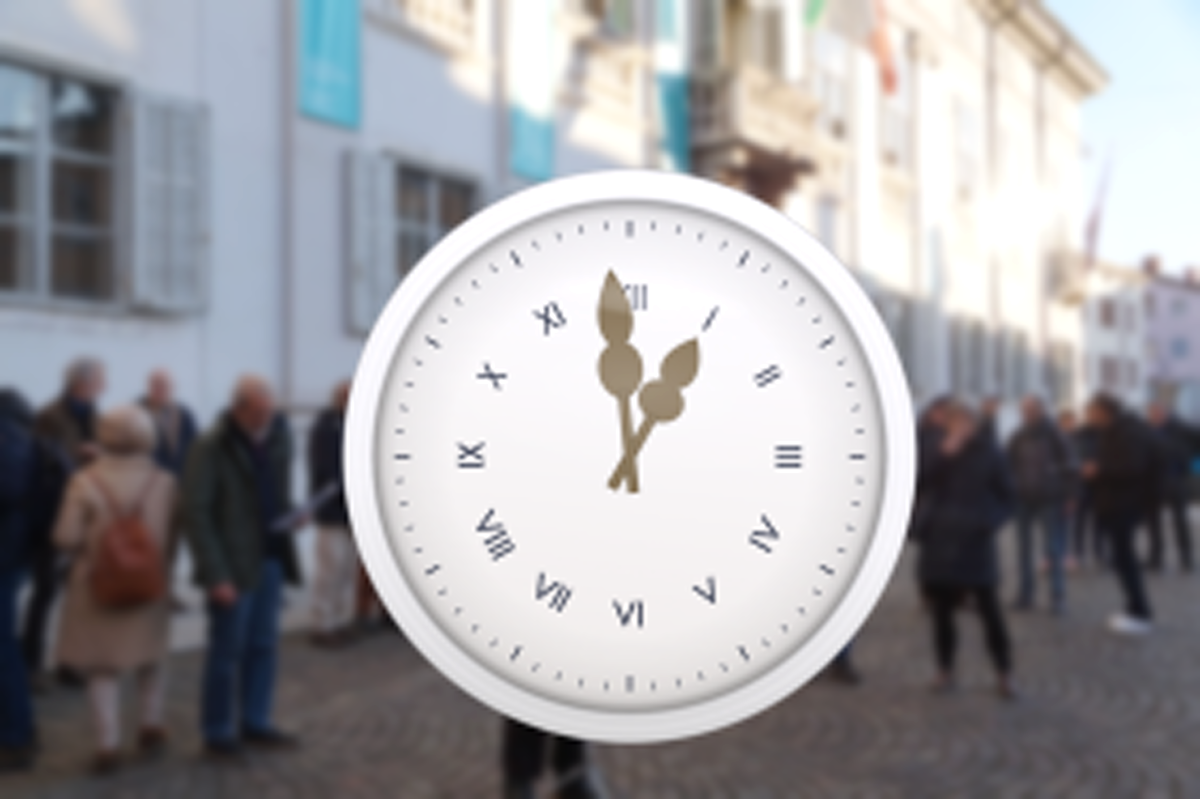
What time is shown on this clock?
12:59
